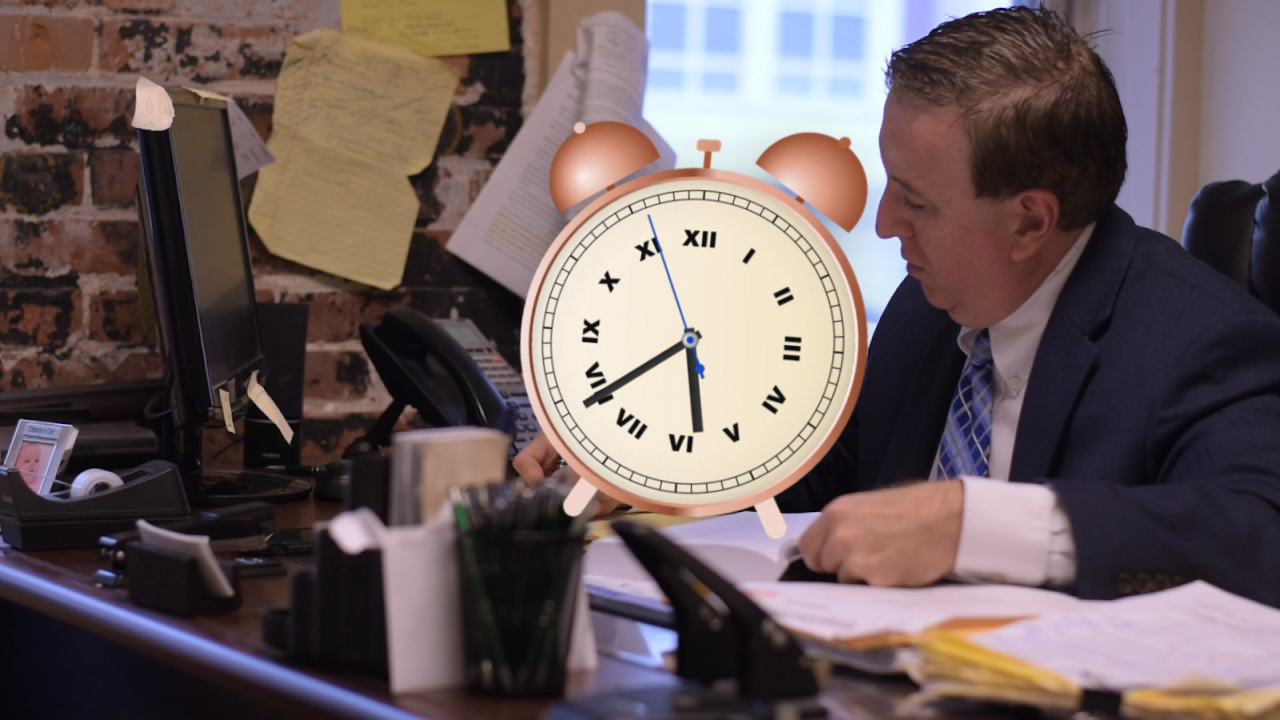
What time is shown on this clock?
5:38:56
